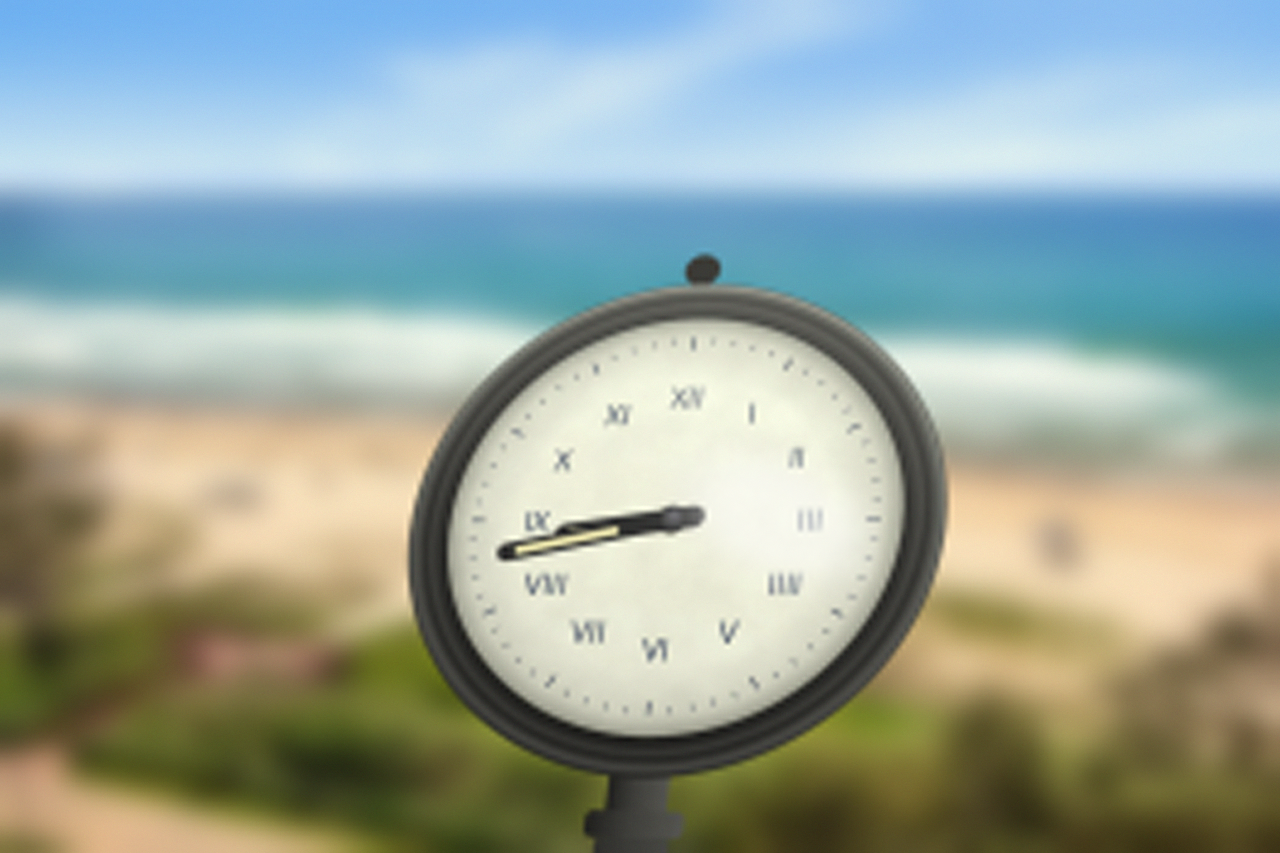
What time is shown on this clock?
8:43
